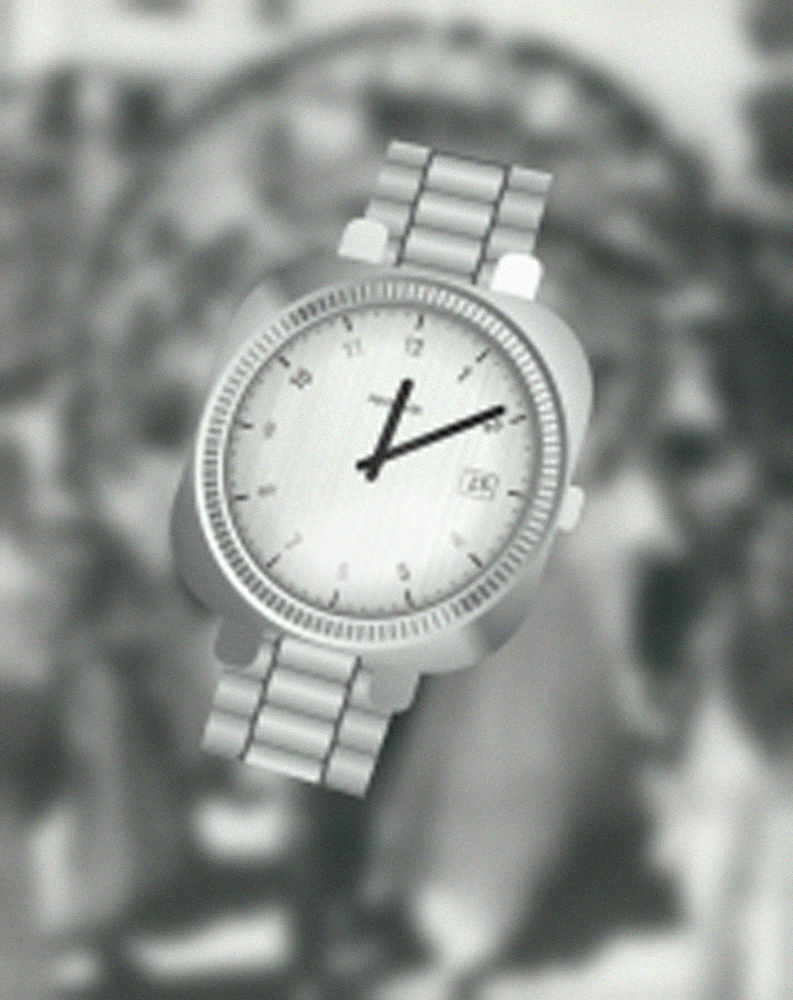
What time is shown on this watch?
12:09
